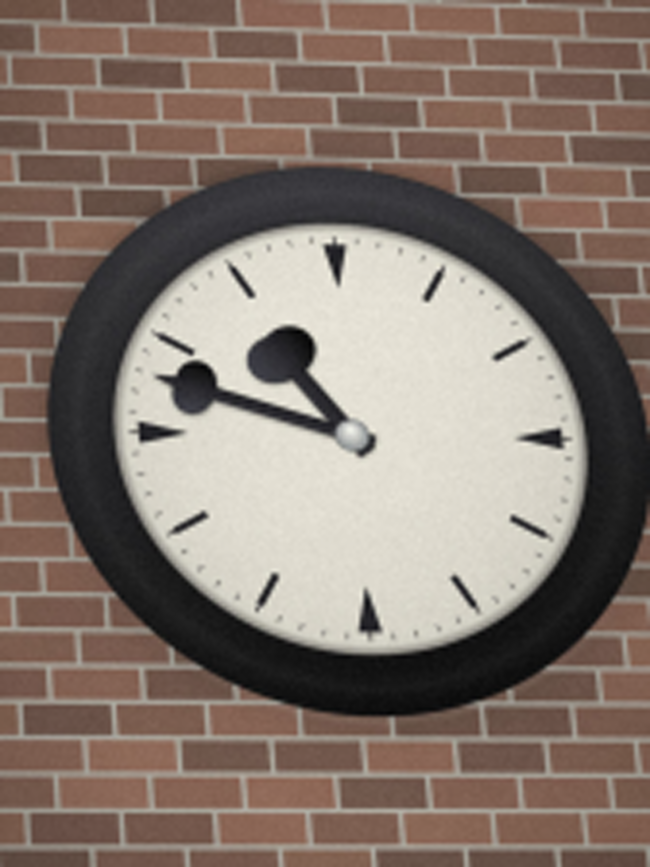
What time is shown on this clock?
10:48
